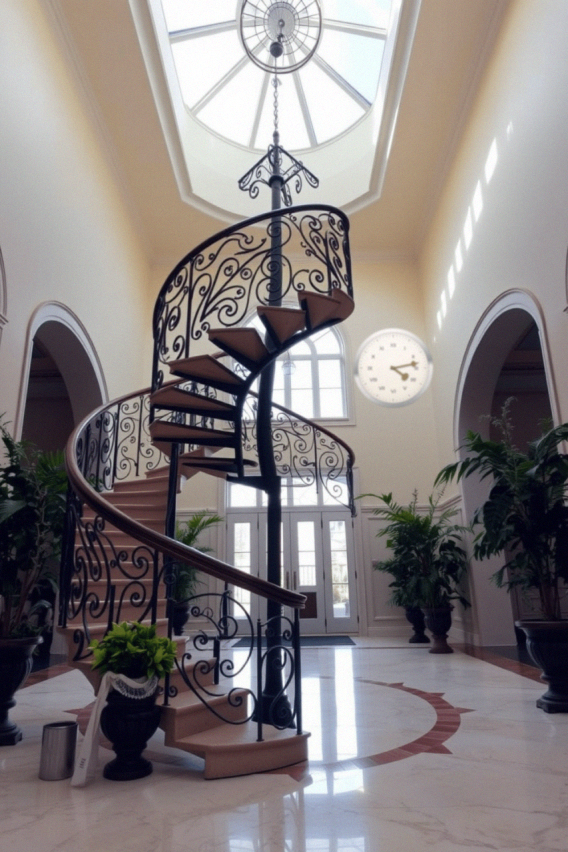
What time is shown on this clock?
4:13
